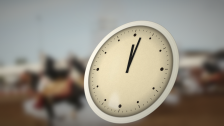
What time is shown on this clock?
12:02
